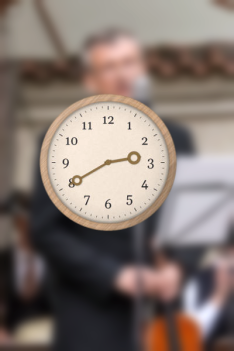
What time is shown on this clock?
2:40
